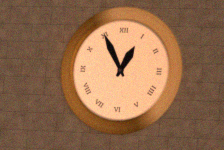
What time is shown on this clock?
12:55
